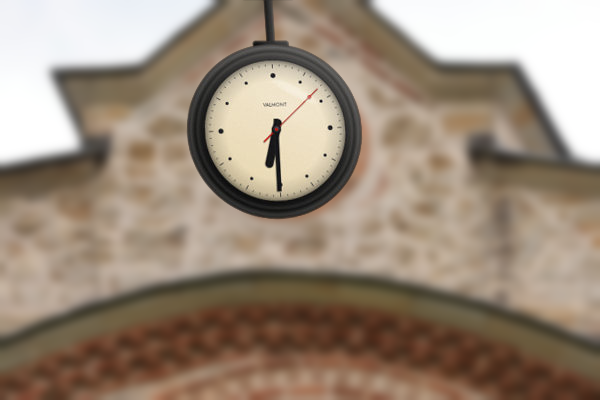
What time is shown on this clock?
6:30:08
